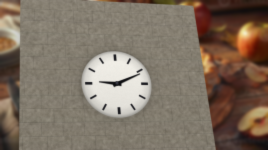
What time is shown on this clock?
9:11
